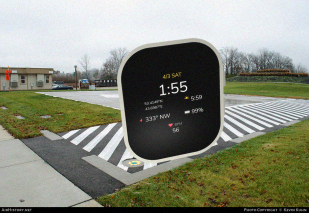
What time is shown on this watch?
1:55
